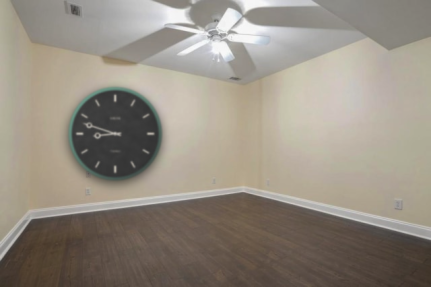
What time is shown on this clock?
8:48
